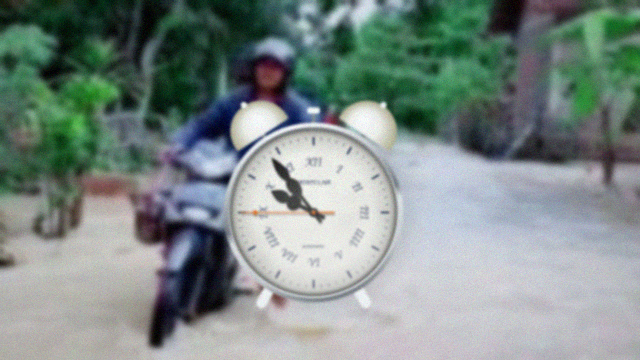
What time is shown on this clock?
9:53:45
